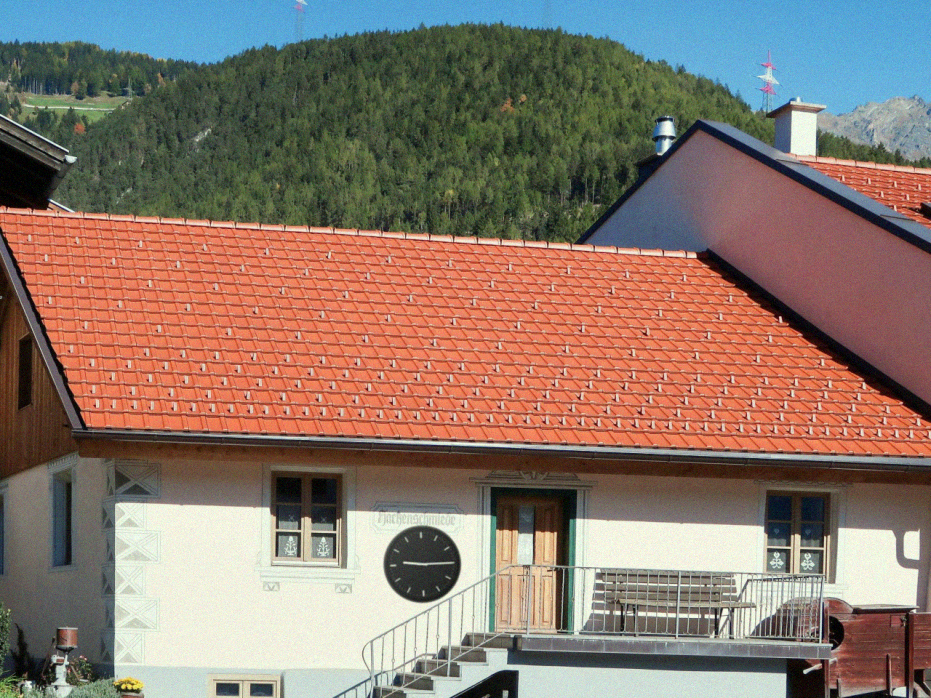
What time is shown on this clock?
9:15
